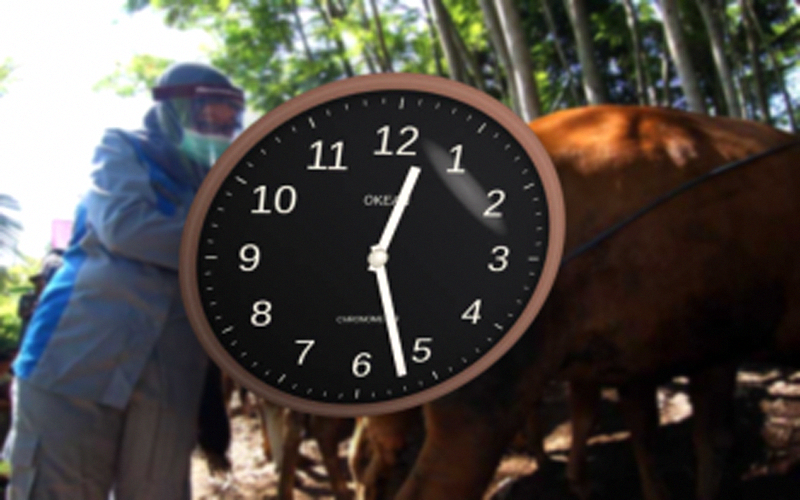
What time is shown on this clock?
12:27
